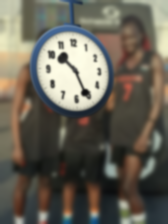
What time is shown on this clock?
10:26
